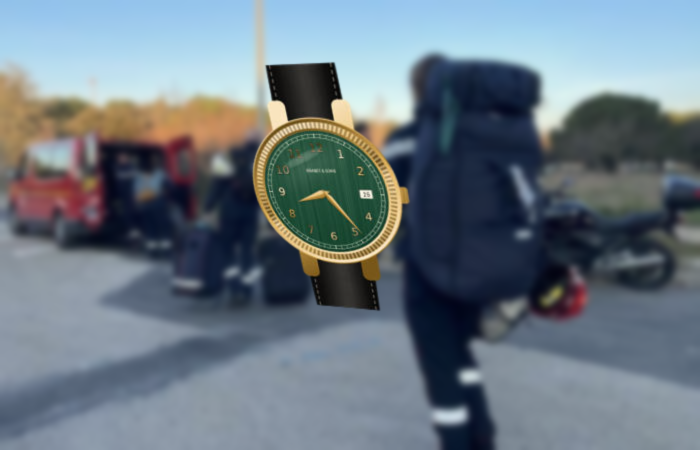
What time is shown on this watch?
8:24
